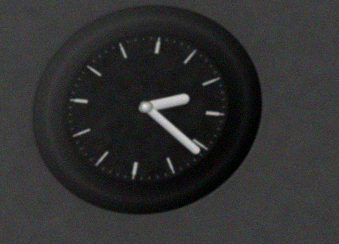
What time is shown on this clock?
2:21
